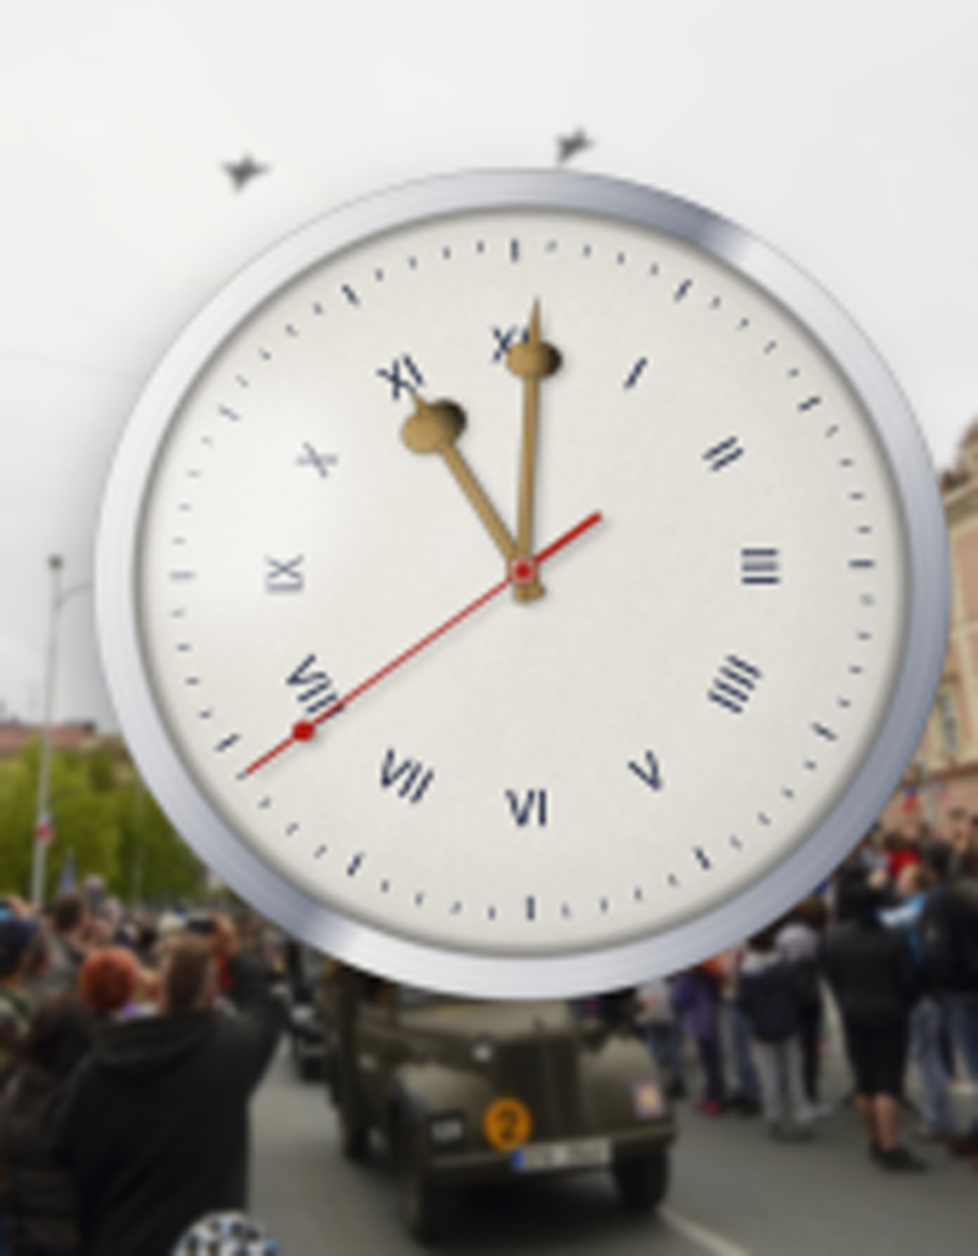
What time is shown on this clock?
11:00:39
